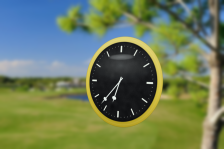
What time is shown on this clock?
6:37
